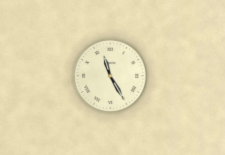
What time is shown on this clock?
11:25
